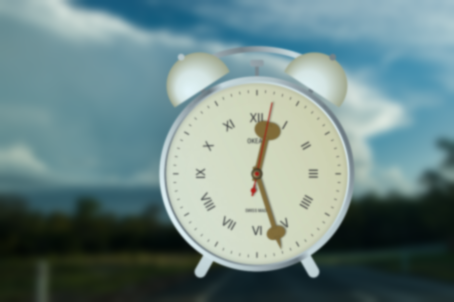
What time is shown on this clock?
12:27:02
